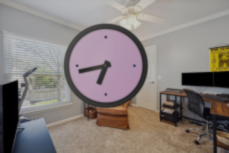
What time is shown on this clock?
6:43
